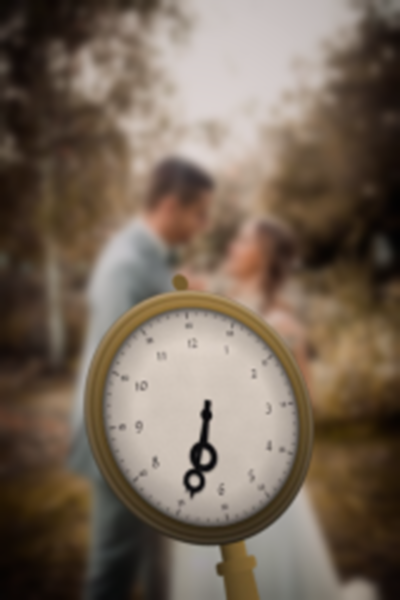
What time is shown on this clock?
6:34
